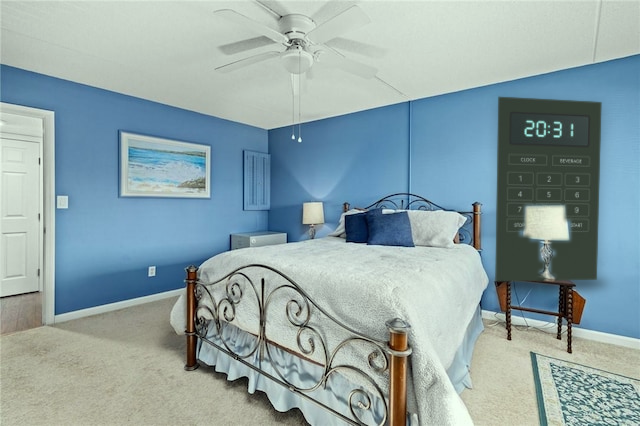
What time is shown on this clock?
20:31
